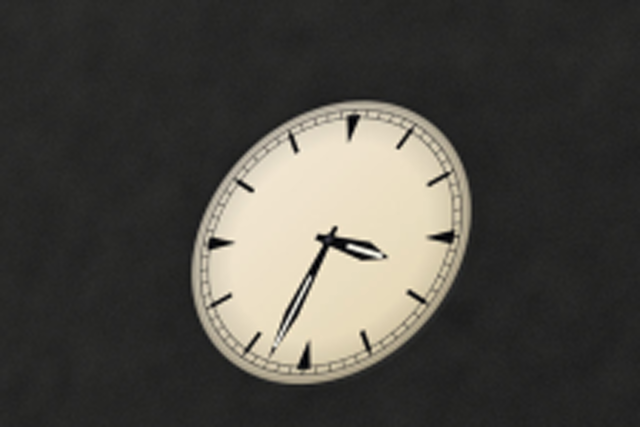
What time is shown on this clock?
3:33
